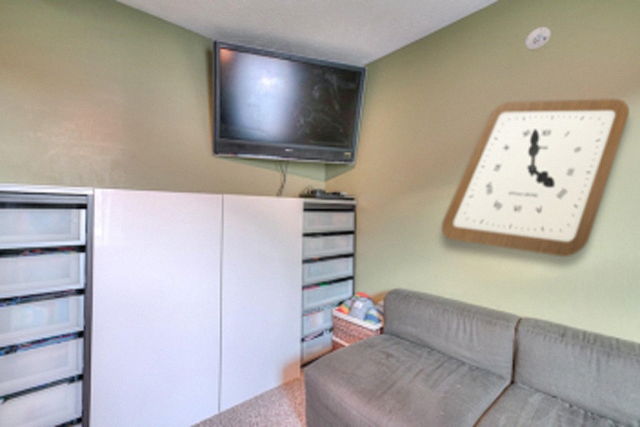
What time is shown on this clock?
3:57
